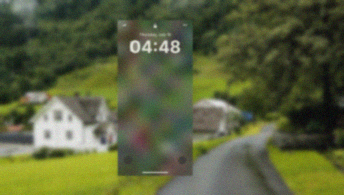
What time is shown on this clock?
4:48
